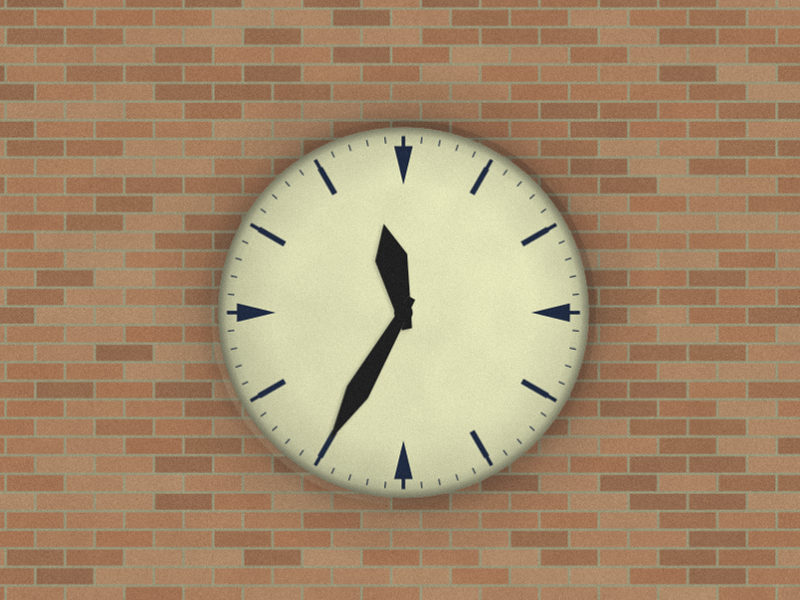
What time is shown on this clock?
11:35
